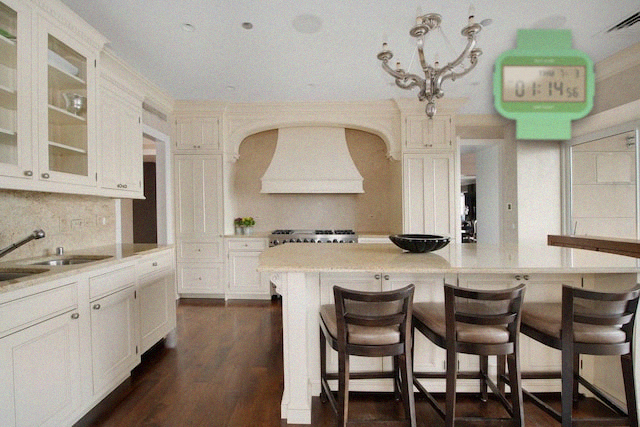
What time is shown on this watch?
1:14
